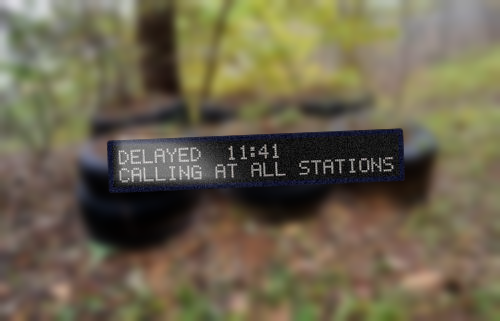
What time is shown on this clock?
11:41
